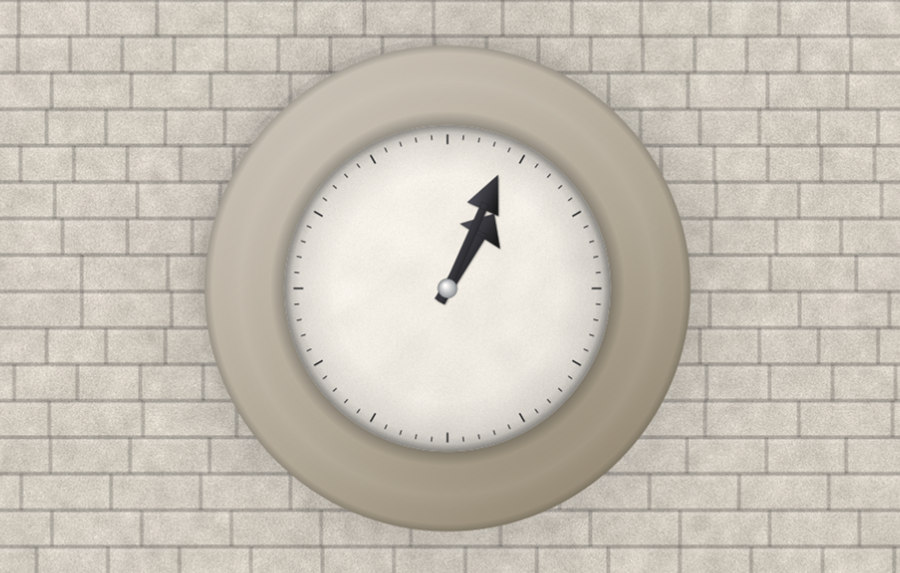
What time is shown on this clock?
1:04
